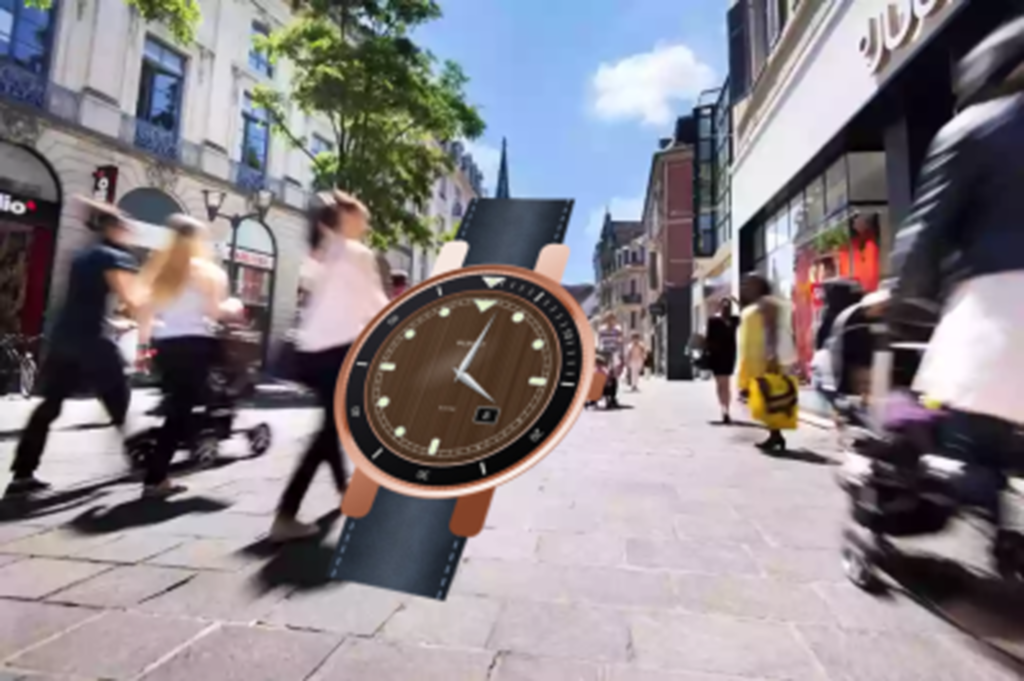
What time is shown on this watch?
4:02
